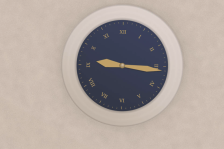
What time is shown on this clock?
9:16
